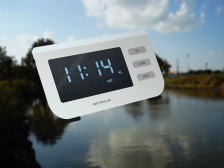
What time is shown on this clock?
11:14
